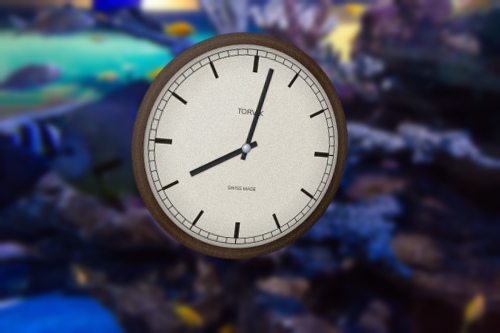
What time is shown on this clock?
8:02
